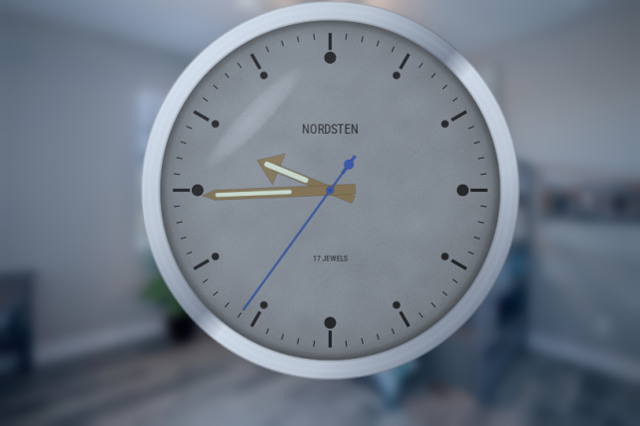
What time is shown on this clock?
9:44:36
